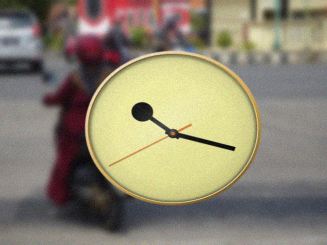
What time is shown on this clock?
10:17:40
